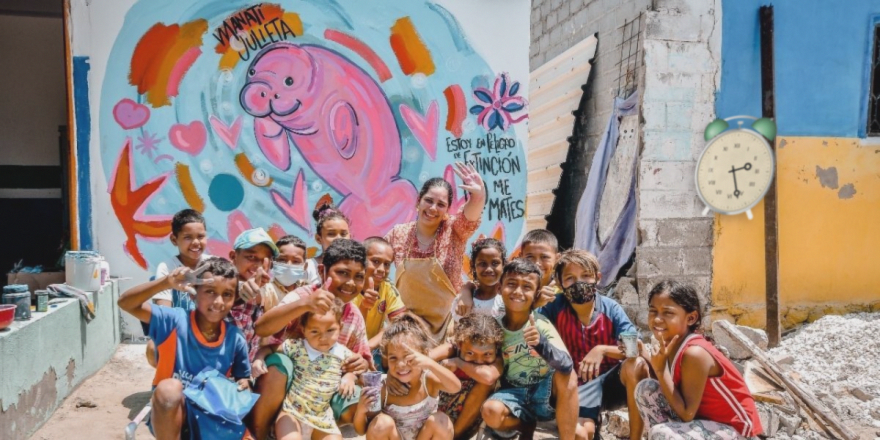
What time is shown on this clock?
2:27
